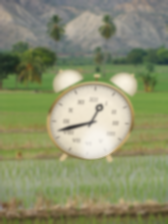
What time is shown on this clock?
12:42
